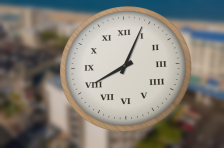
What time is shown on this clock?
8:04
